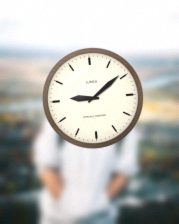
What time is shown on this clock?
9:09
